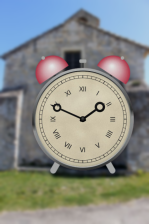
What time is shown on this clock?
1:49
